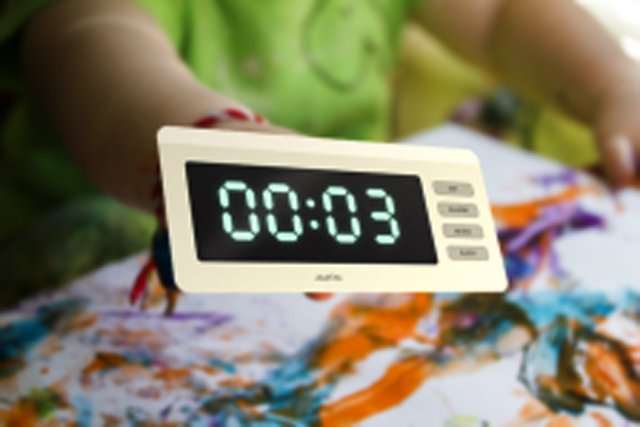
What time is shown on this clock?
0:03
